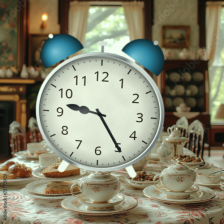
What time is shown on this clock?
9:25
